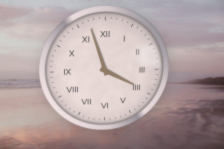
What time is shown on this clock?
3:57
